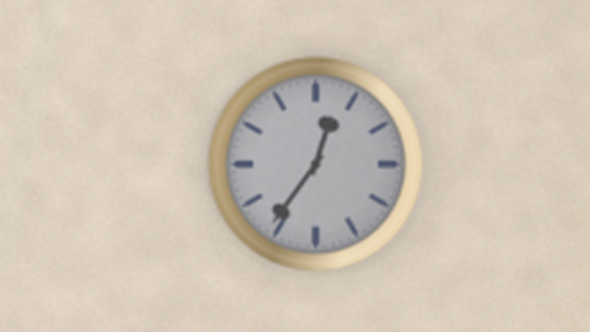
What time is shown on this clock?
12:36
